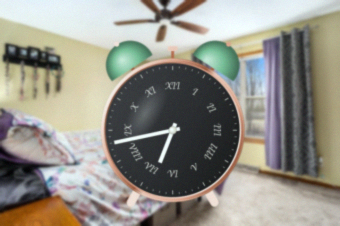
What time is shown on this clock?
6:43
